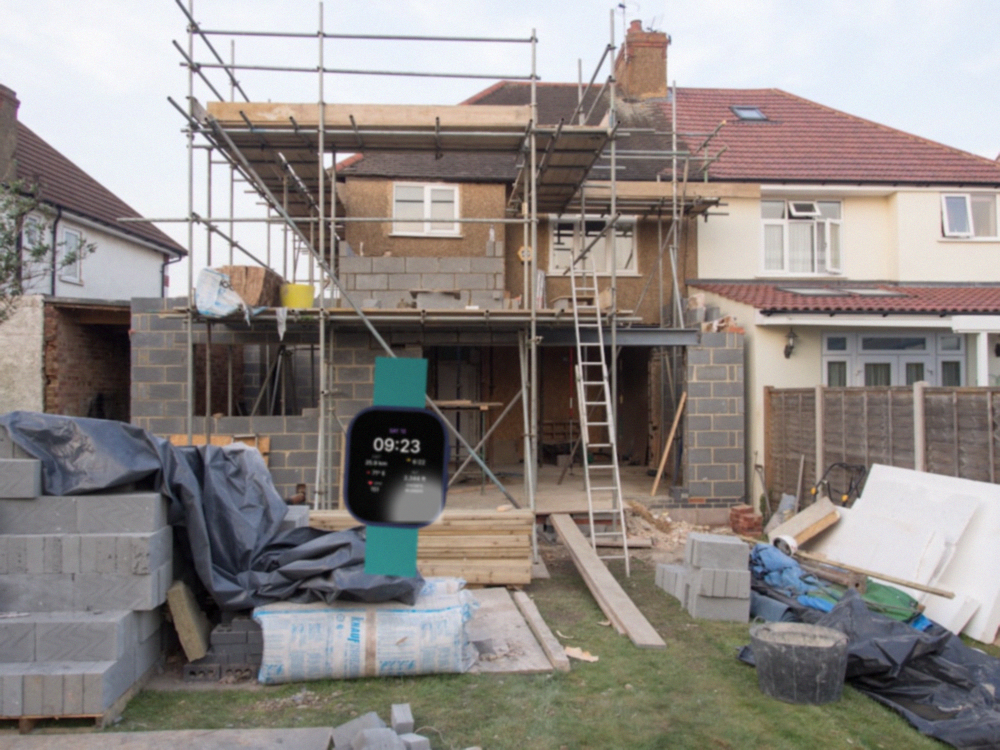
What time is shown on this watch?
9:23
